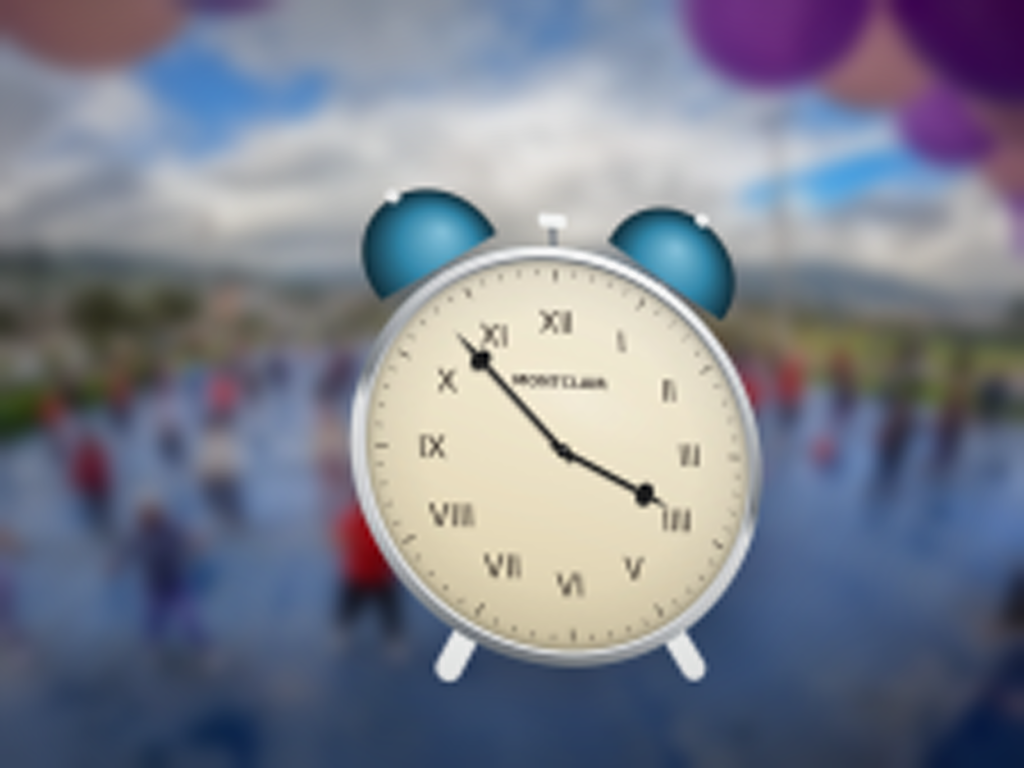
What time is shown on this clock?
3:53
